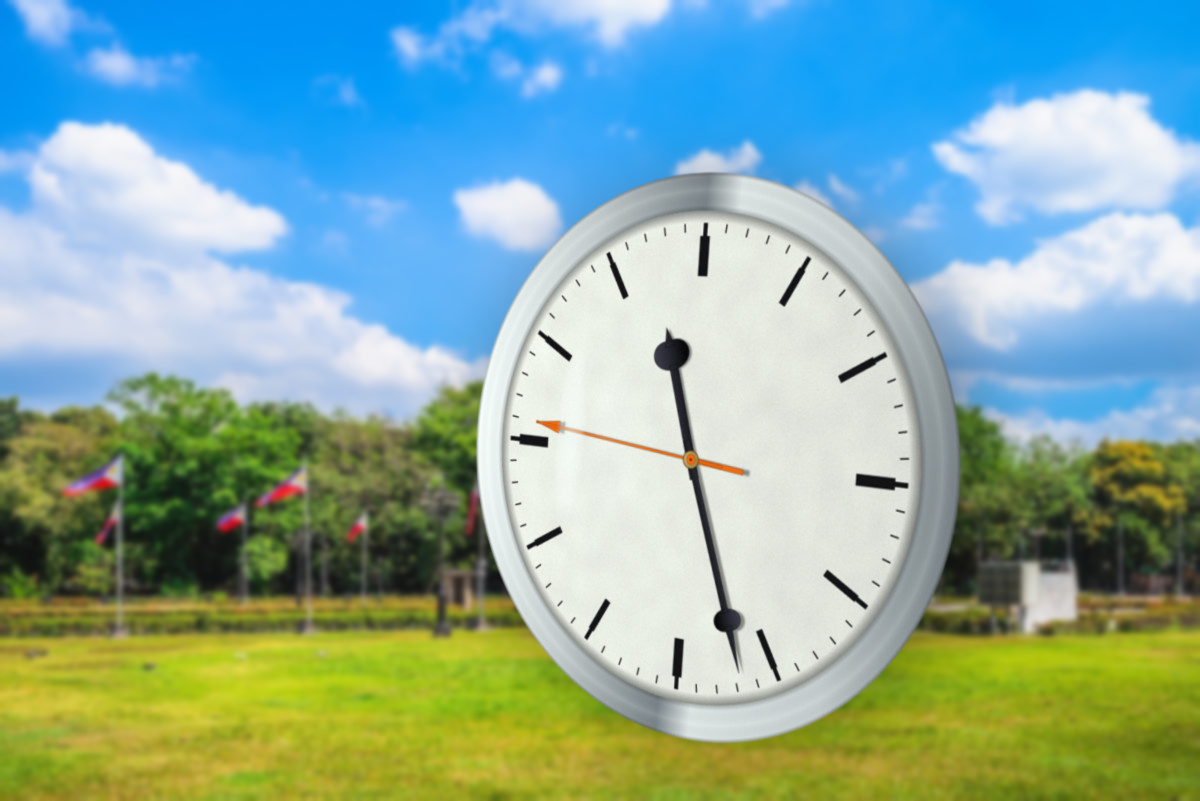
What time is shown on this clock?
11:26:46
